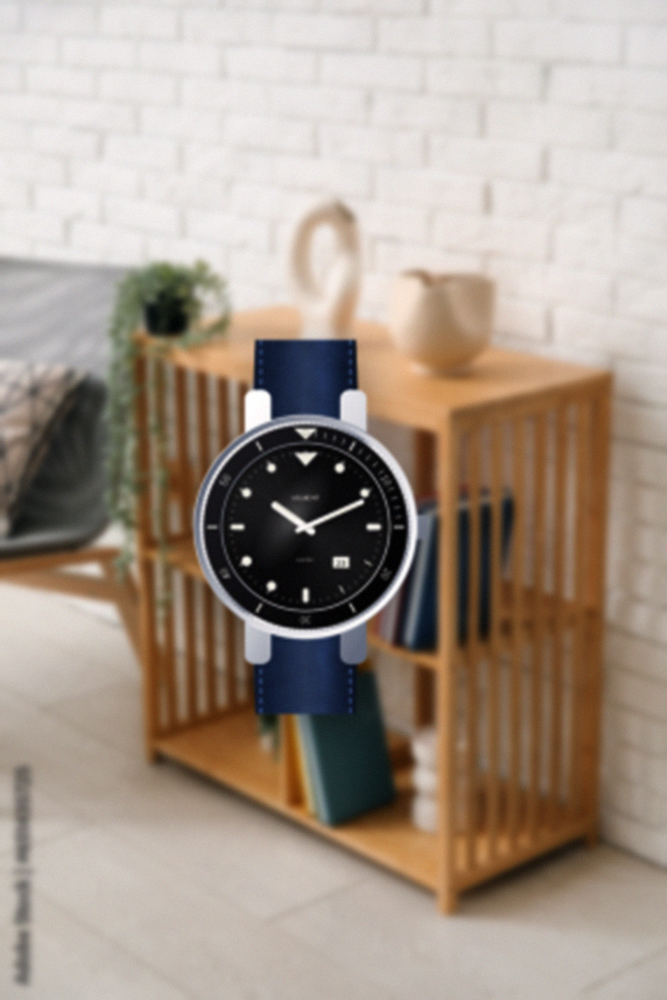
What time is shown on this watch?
10:11
